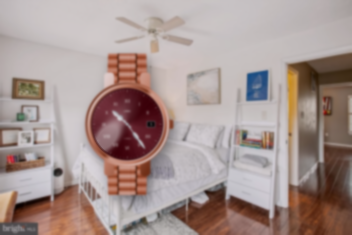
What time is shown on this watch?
10:24
